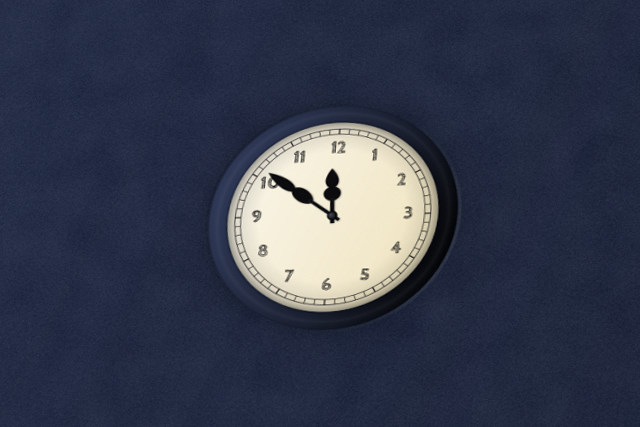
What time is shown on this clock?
11:51
